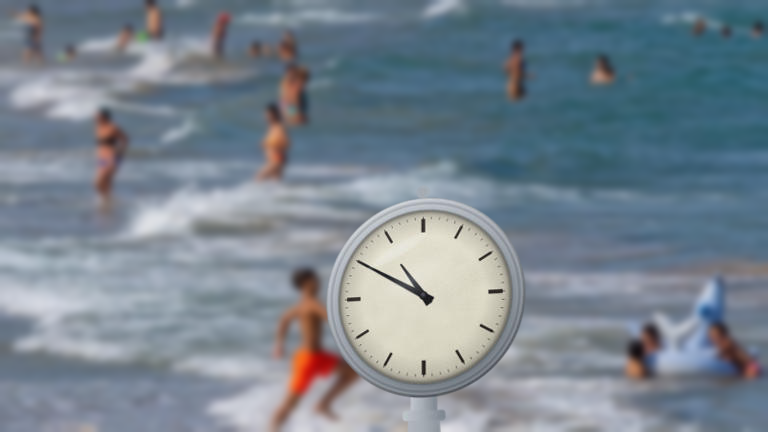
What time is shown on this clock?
10:50
